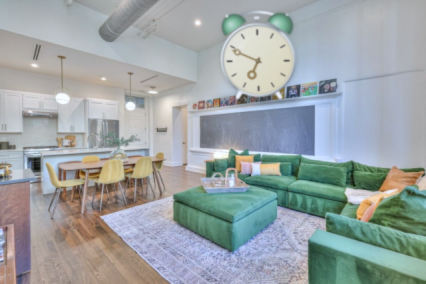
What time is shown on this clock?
6:49
